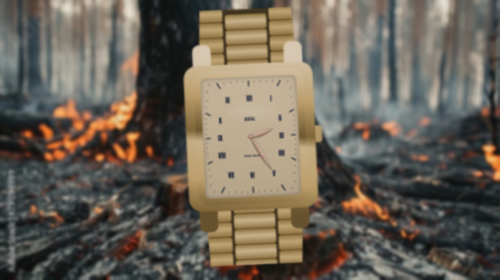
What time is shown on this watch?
2:25
